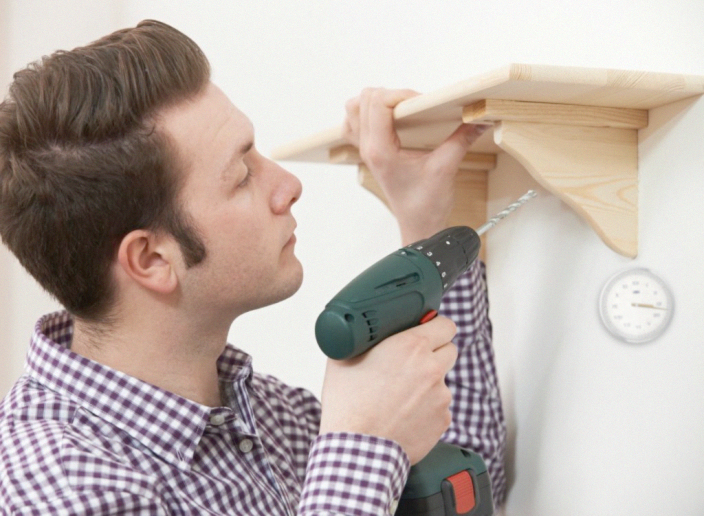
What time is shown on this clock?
3:17
